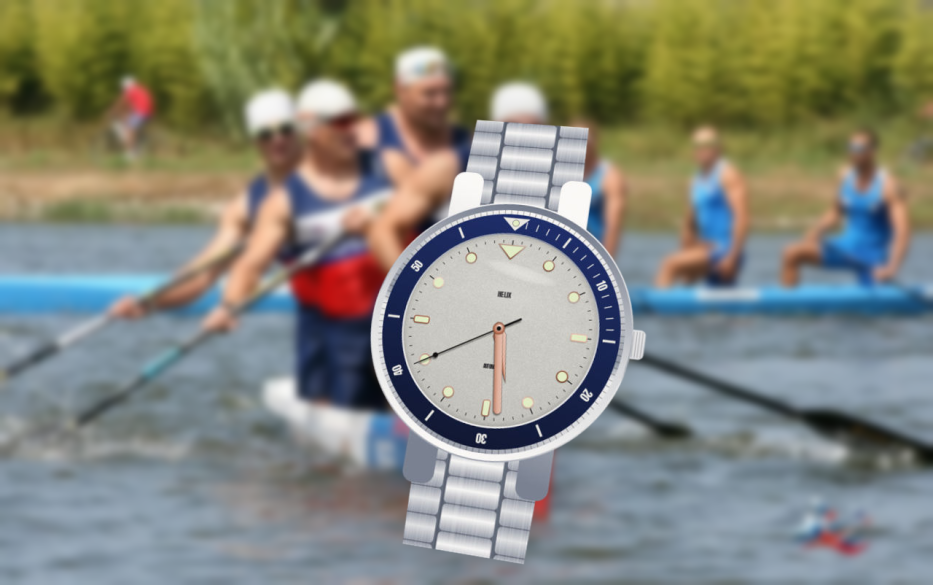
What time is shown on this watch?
5:28:40
